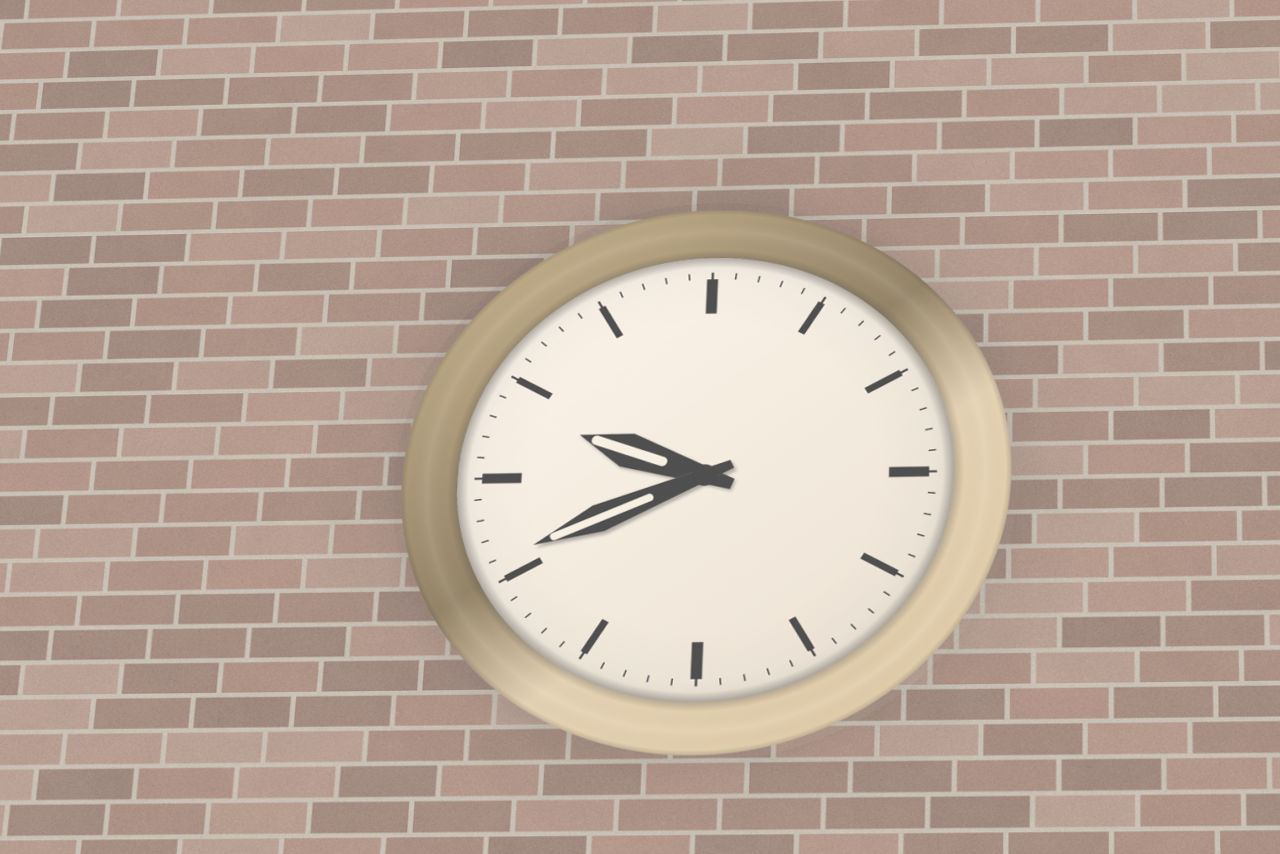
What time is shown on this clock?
9:41
